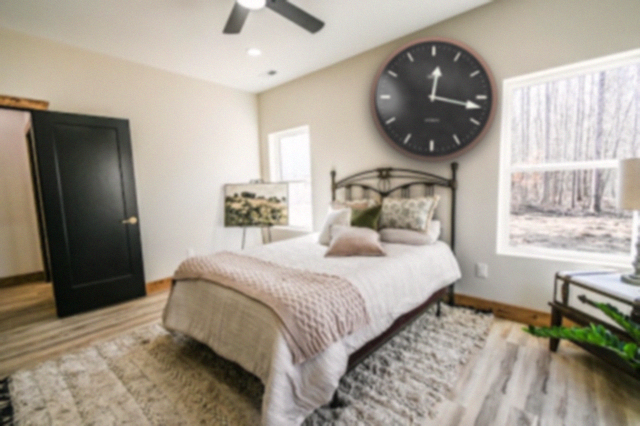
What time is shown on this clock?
12:17
